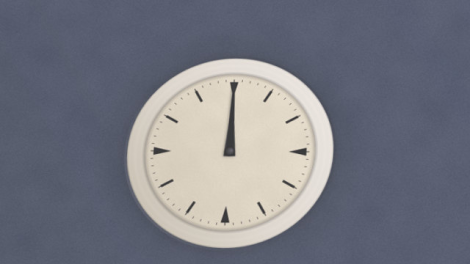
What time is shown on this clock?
12:00
